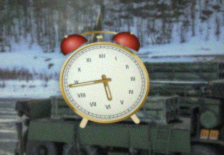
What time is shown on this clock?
5:44
